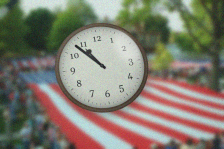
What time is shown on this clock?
10:53
